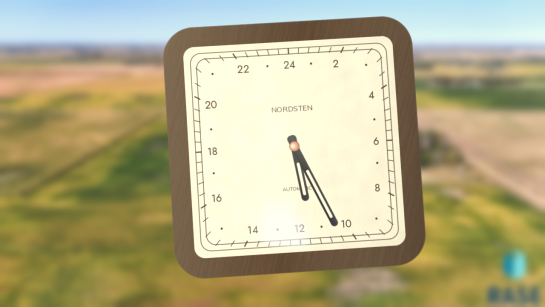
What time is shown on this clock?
11:26
